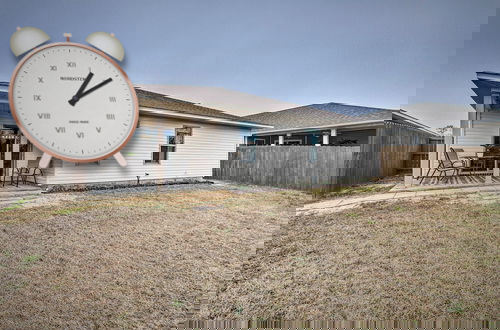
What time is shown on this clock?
1:10
